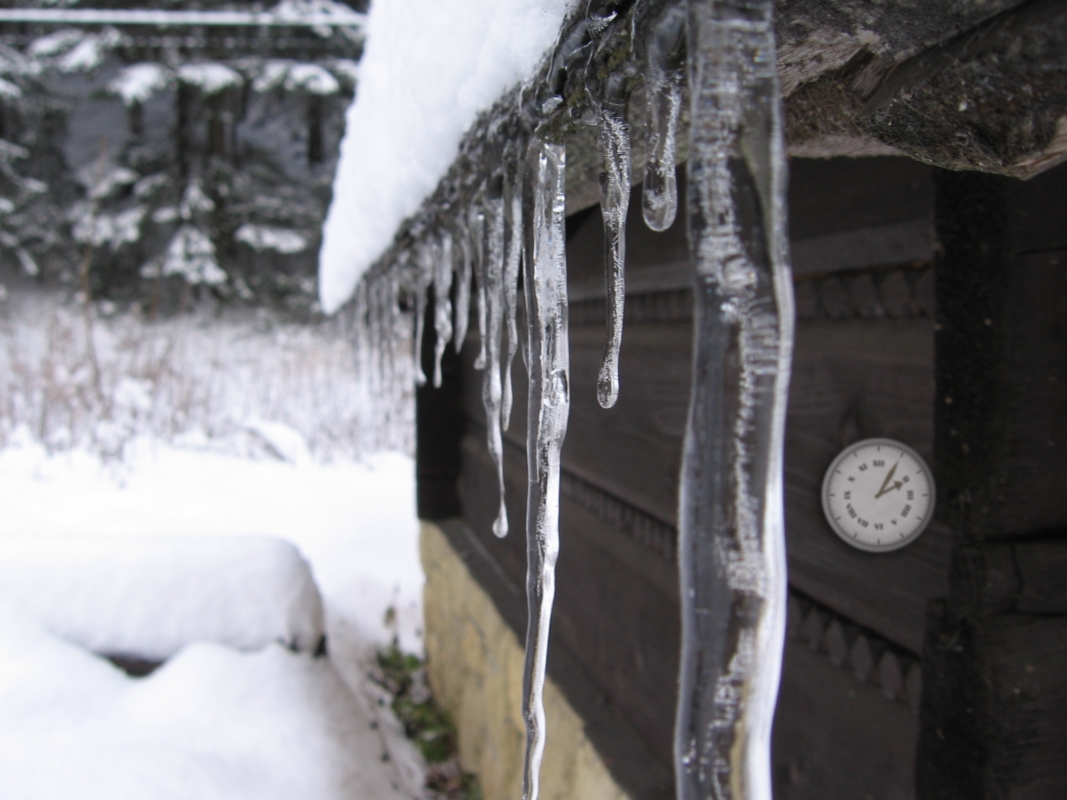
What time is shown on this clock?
2:05
